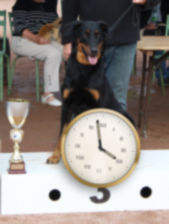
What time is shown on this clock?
3:58
